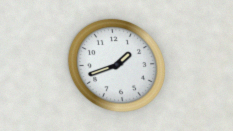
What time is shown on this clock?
1:42
